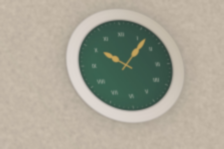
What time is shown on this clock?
10:07
